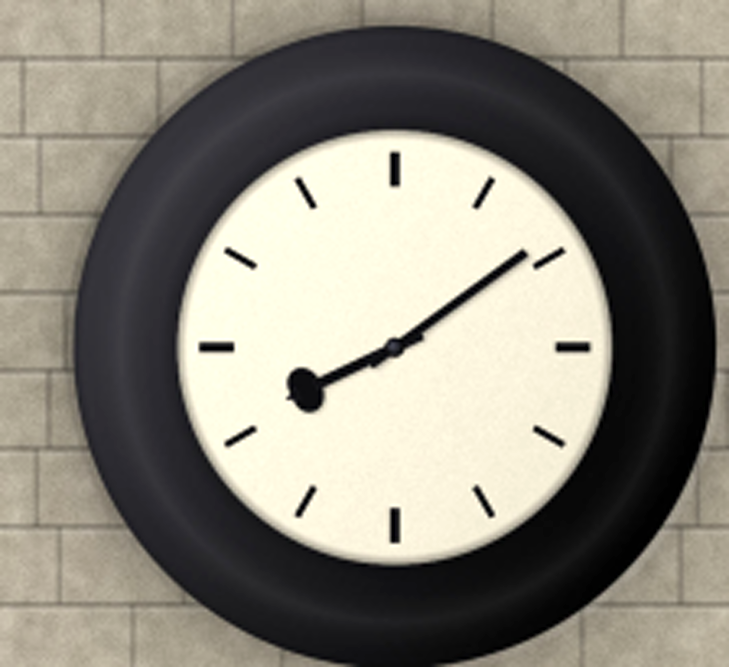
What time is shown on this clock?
8:09
